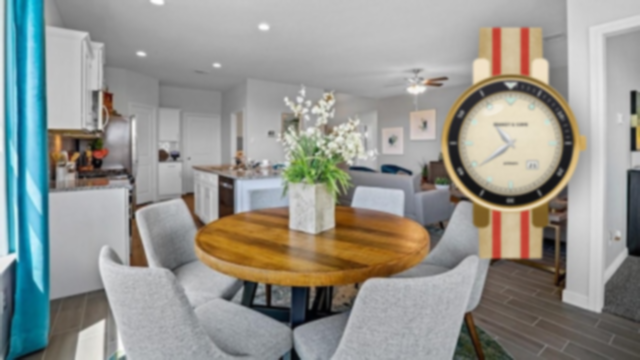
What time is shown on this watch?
10:39
